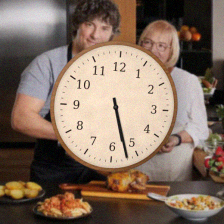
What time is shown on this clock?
5:27
